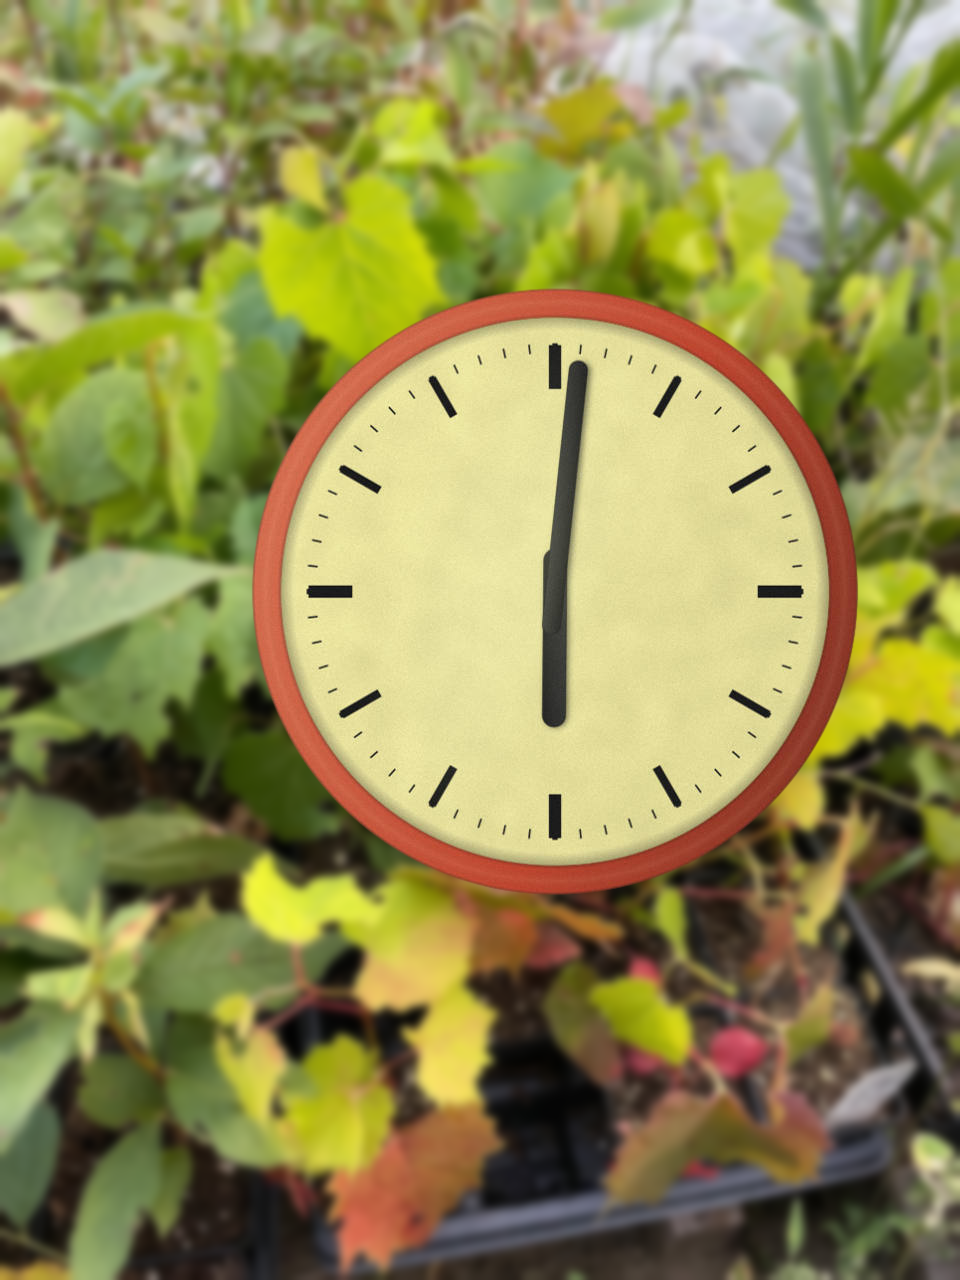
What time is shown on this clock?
6:01
